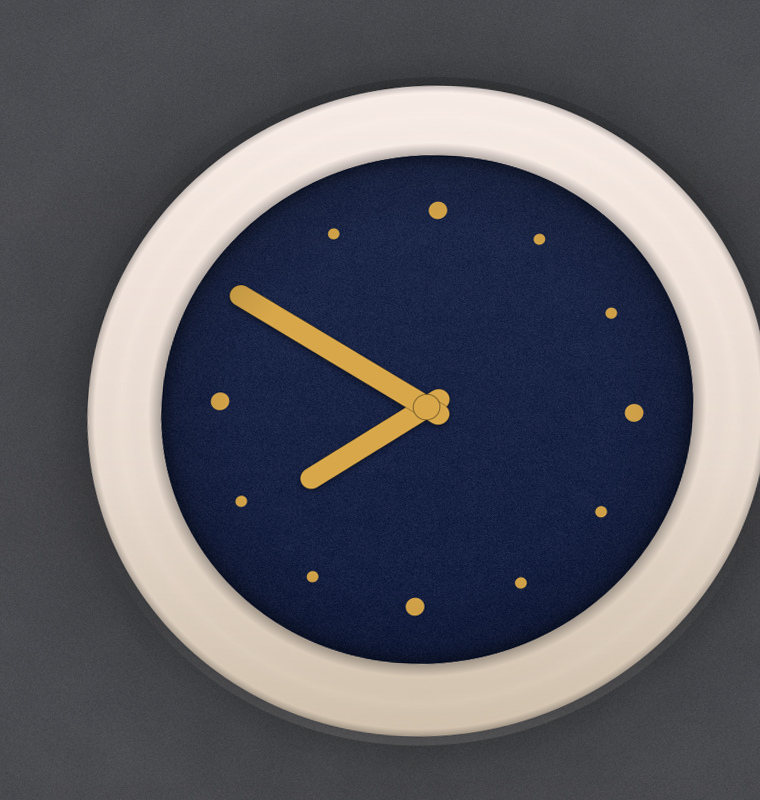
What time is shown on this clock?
7:50
